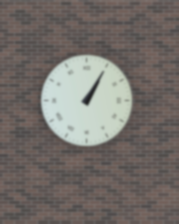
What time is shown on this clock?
1:05
